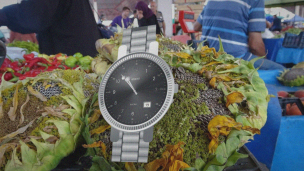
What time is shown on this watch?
10:53
